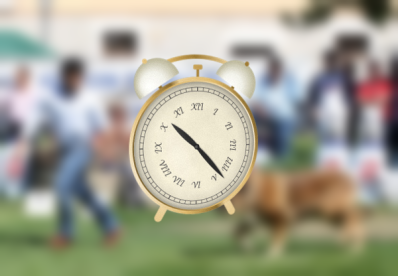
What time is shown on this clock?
10:23
